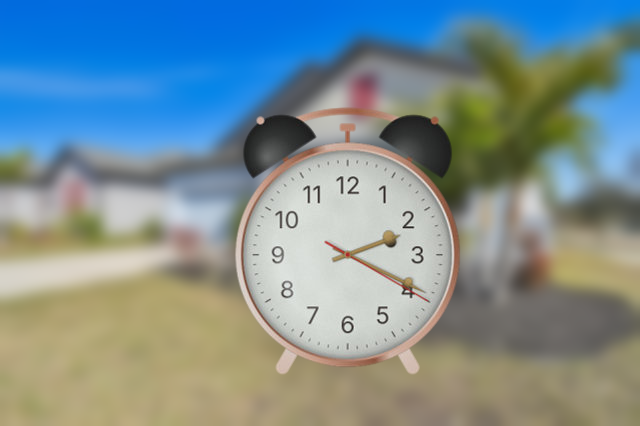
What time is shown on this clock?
2:19:20
